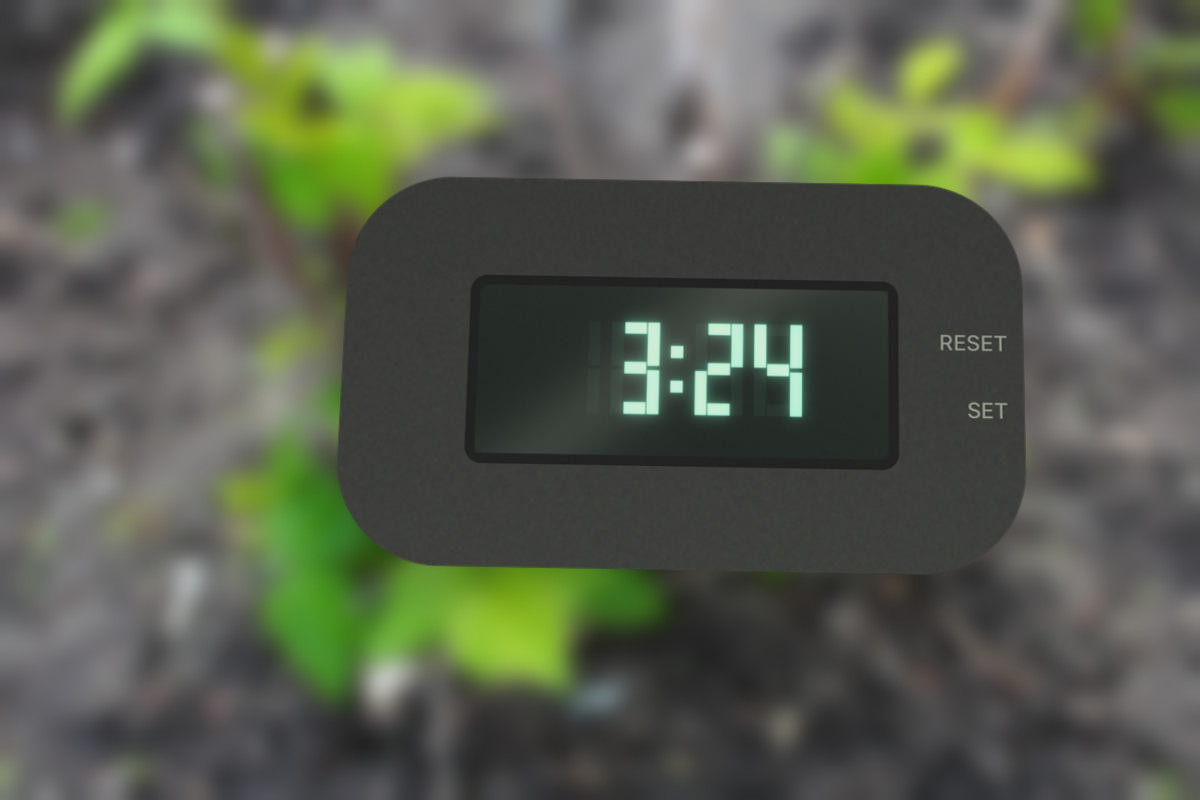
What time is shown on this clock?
3:24
